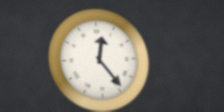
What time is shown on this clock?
12:24
